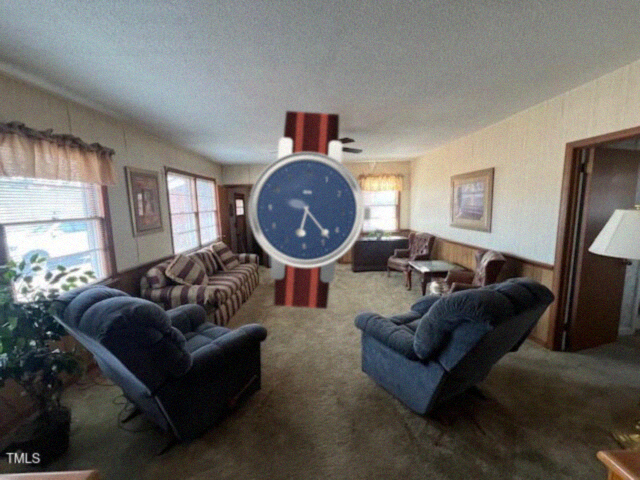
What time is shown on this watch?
6:23
